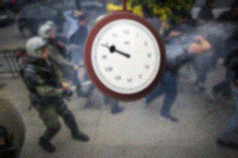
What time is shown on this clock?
9:49
